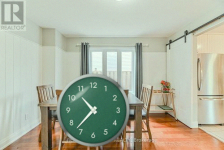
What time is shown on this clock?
10:37
